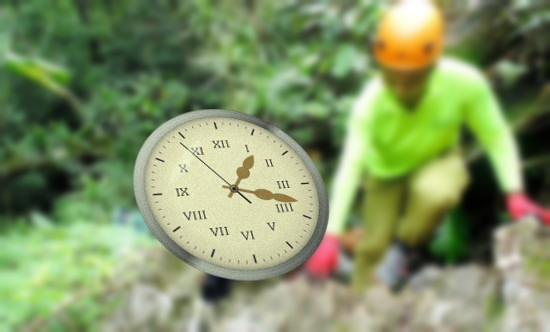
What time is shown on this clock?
1:17:54
